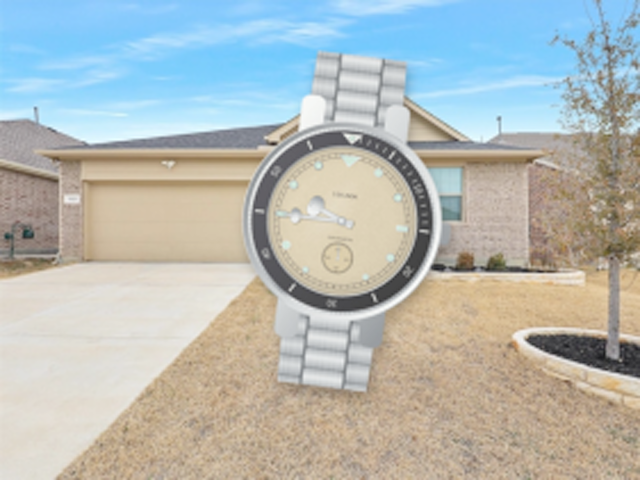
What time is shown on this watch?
9:45
